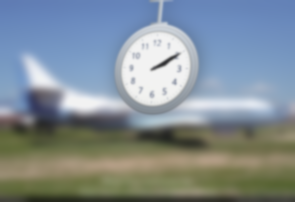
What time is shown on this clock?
2:10
